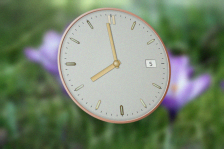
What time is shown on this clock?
7:59
